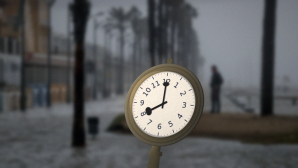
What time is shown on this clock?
8:00
